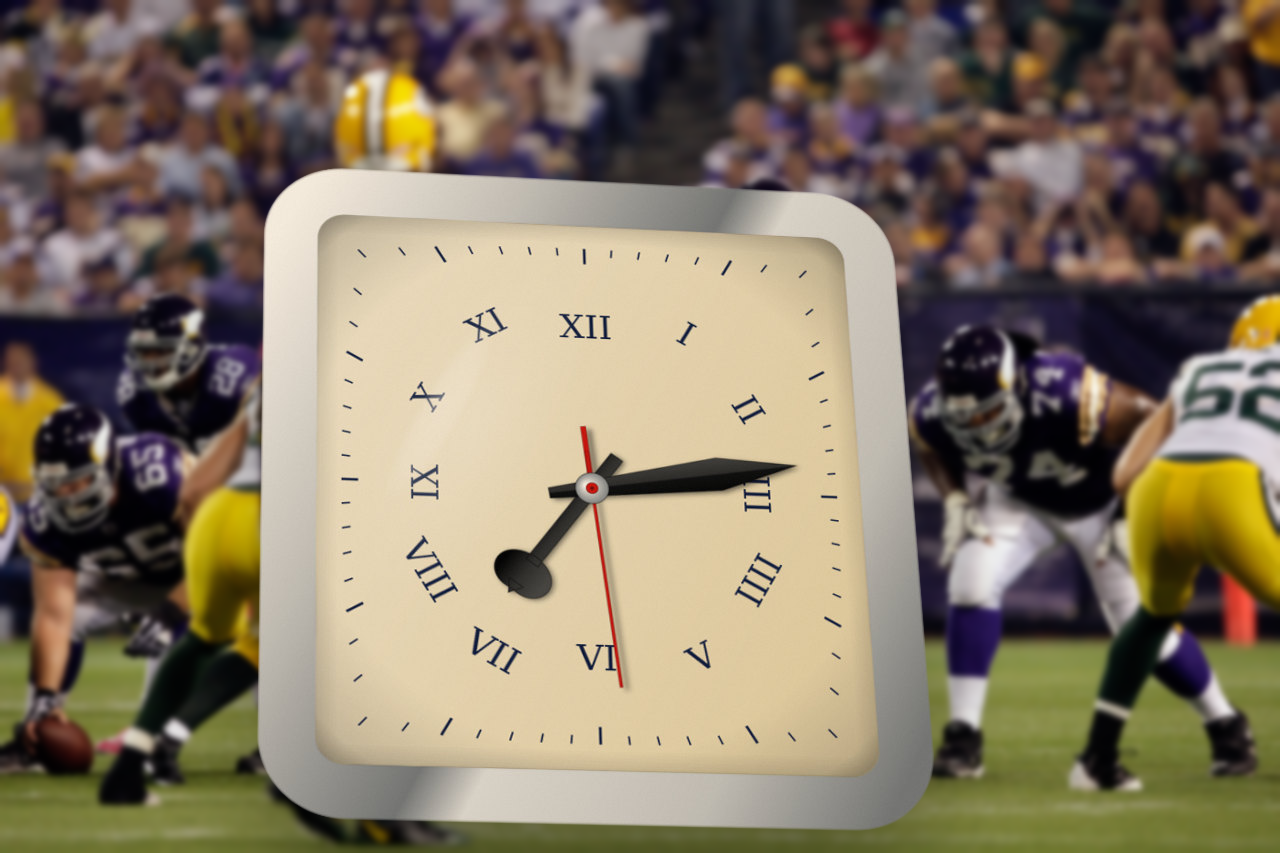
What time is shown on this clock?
7:13:29
